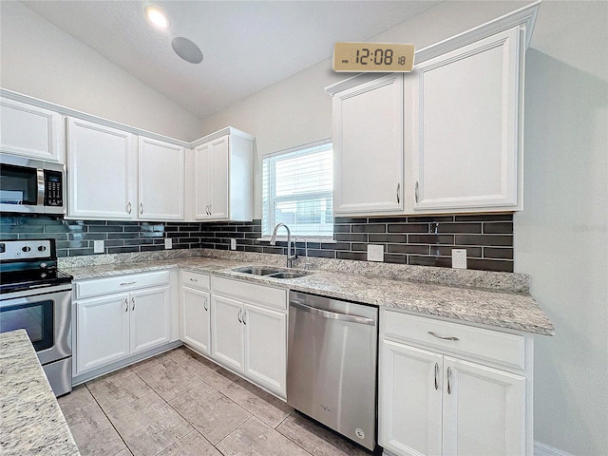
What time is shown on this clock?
12:08:18
